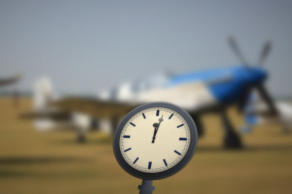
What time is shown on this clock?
12:02
